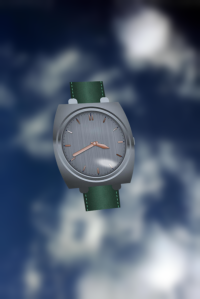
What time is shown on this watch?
3:41
